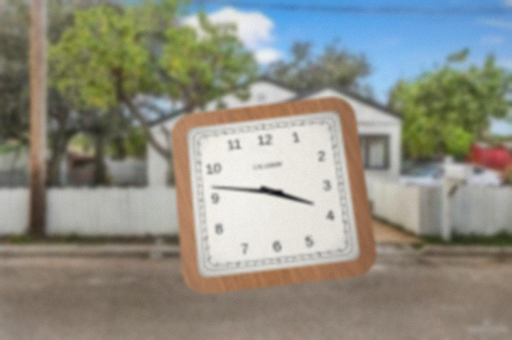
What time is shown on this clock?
3:47
